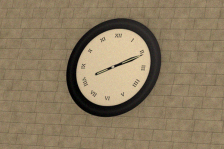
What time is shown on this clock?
8:11
